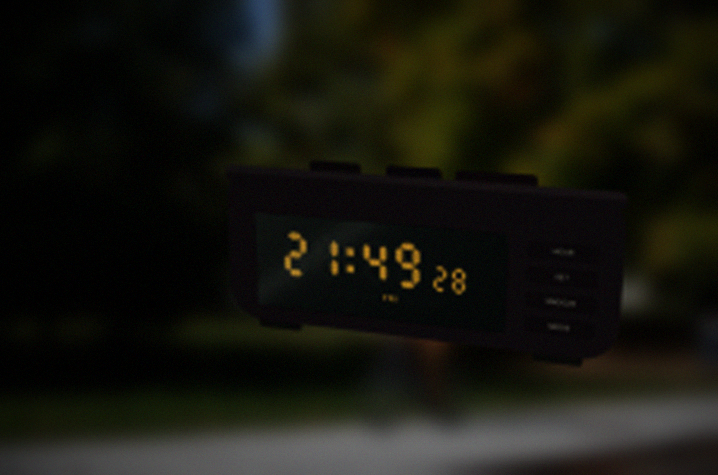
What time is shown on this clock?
21:49:28
